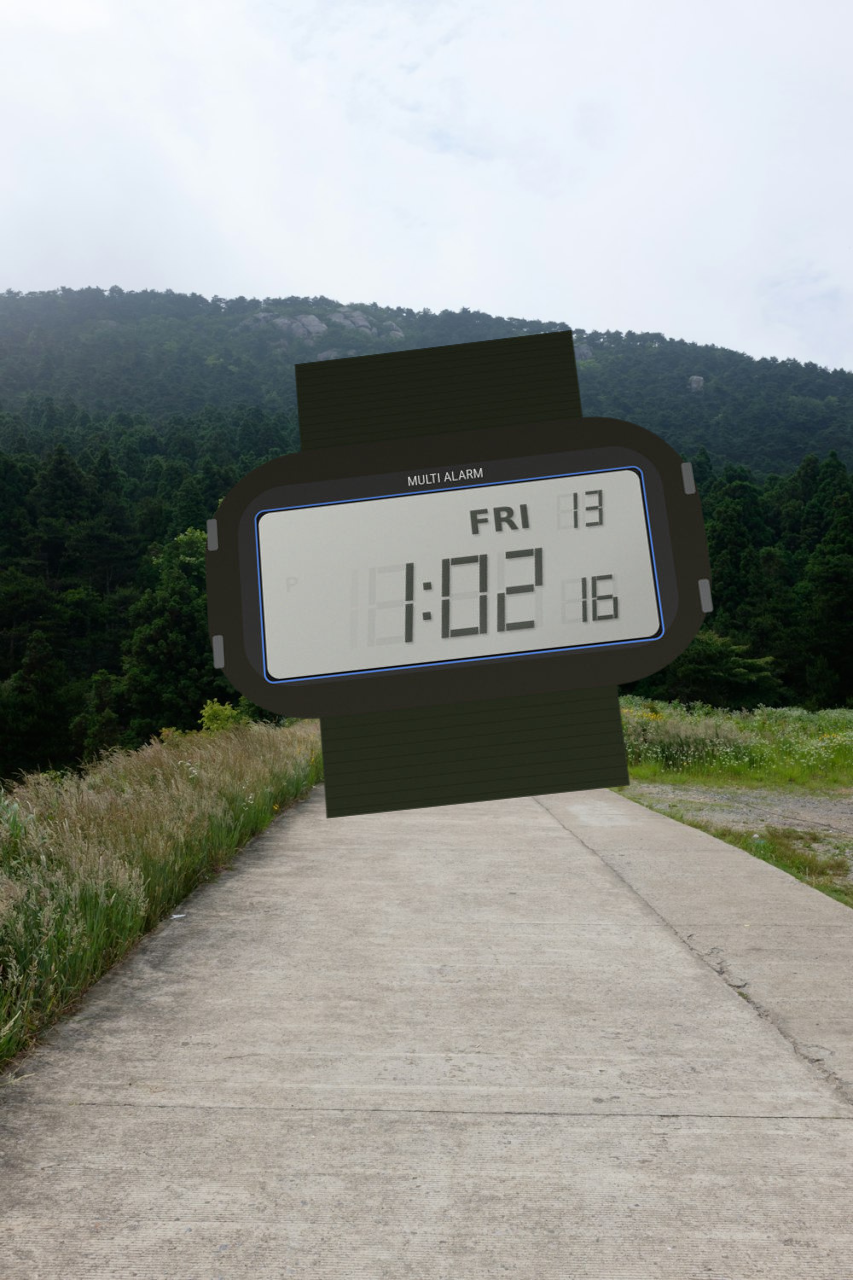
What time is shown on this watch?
1:02:16
